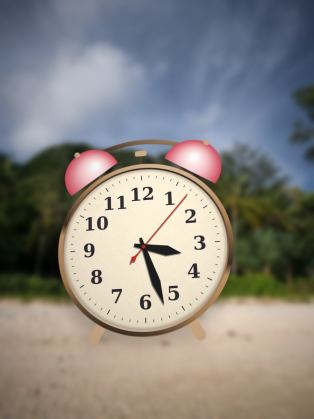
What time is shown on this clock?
3:27:07
